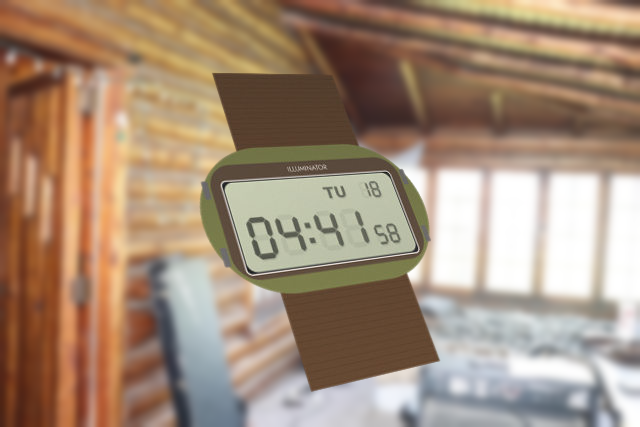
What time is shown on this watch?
4:41:58
